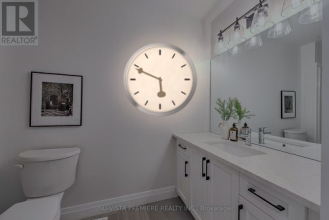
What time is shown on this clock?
5:49
